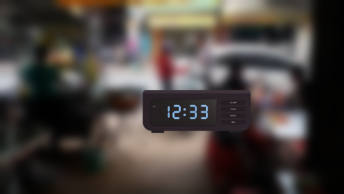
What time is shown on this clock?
12:33
